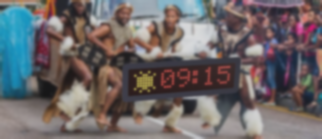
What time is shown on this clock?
9:15
